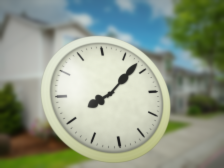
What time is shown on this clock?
8:08
